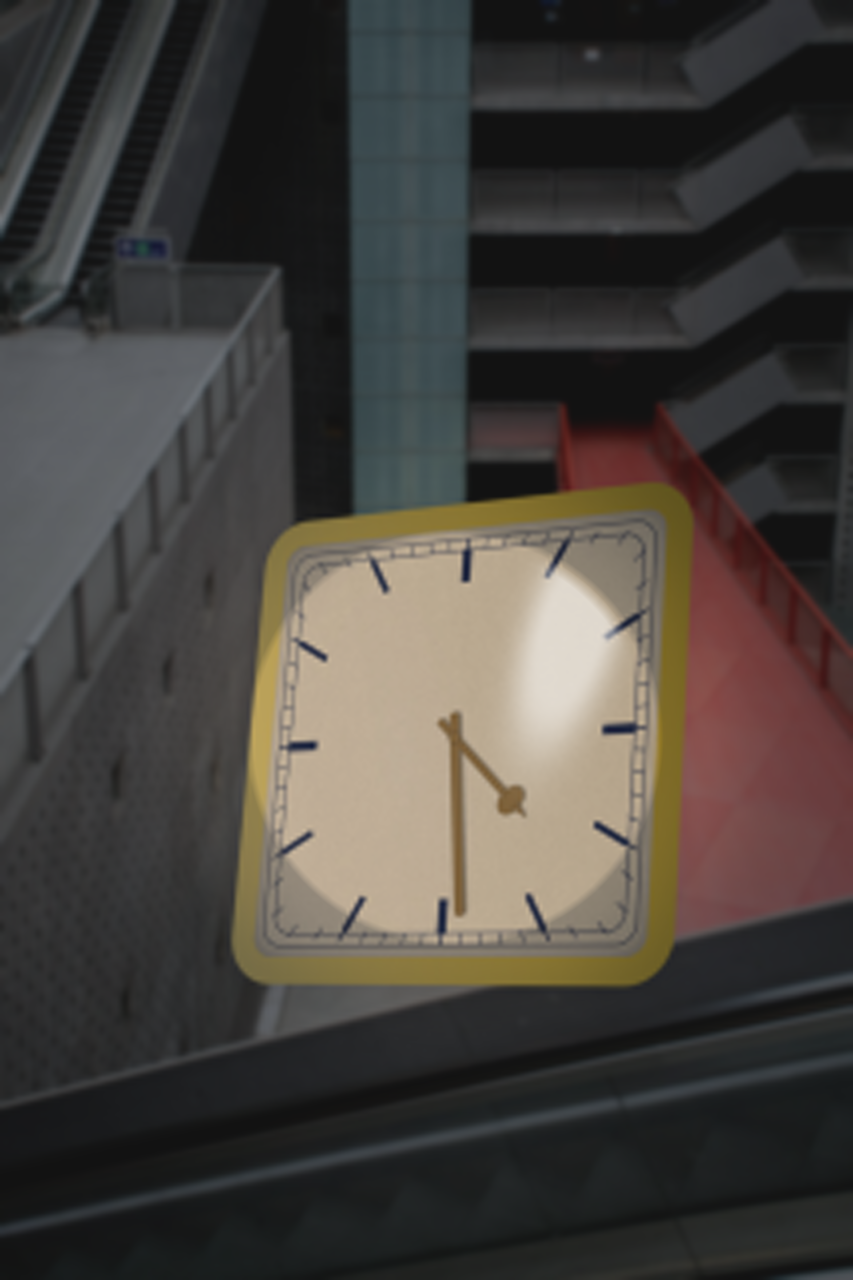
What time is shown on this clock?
4:29
